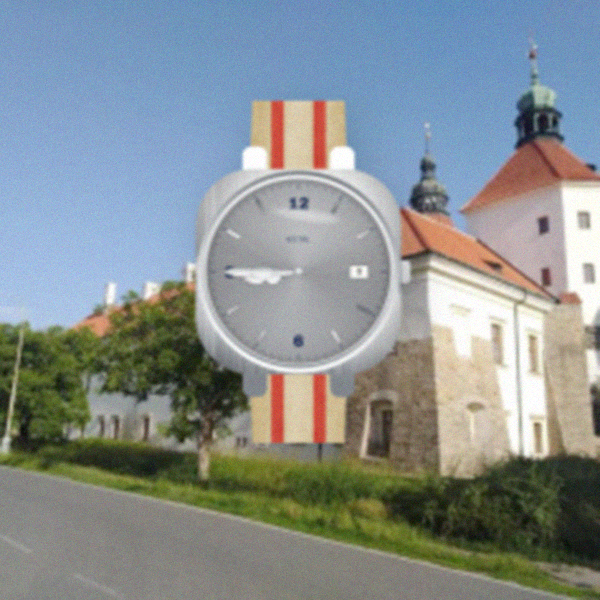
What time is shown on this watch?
8:45
